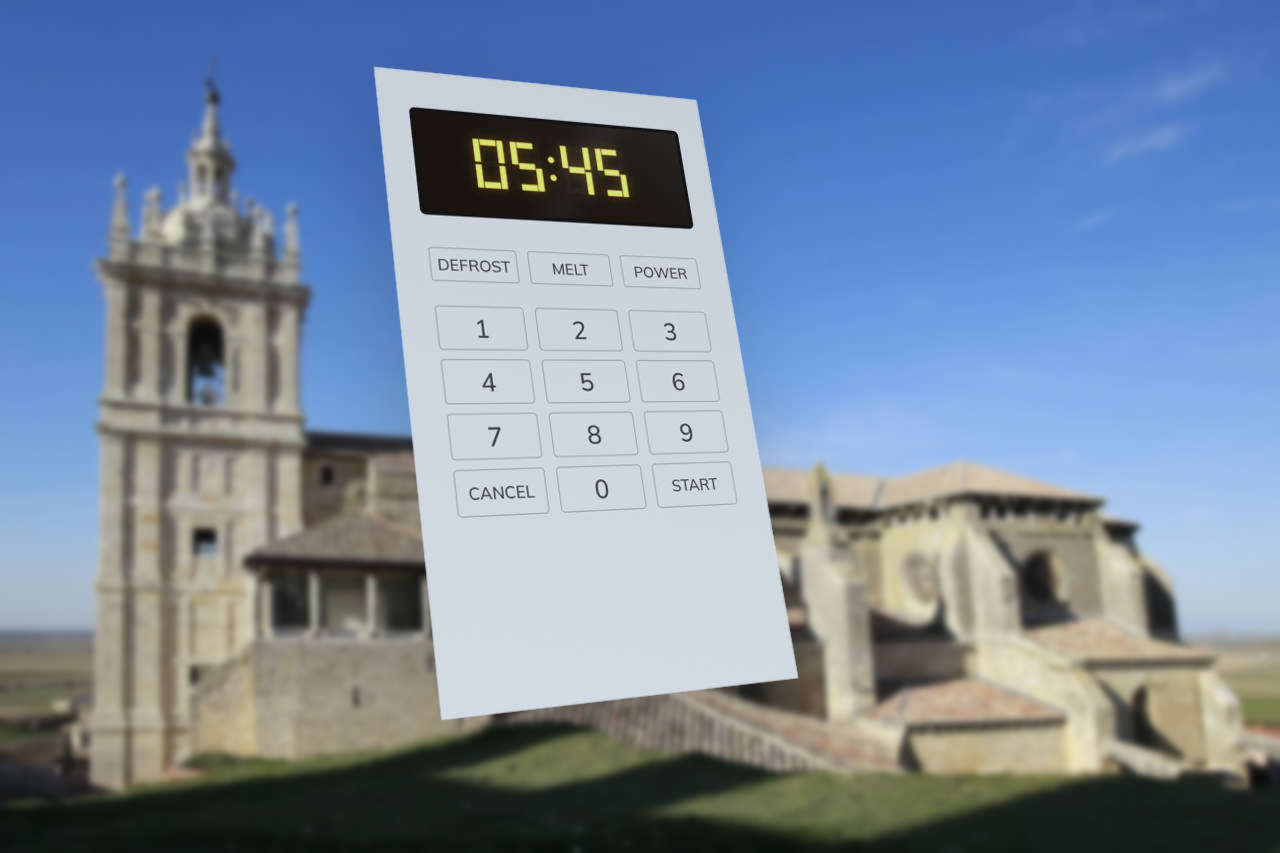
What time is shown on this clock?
5:45
